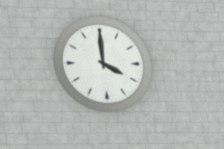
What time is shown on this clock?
4:00
